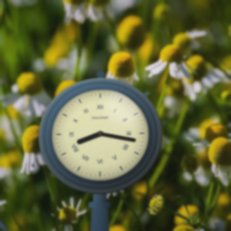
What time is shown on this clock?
8:17
